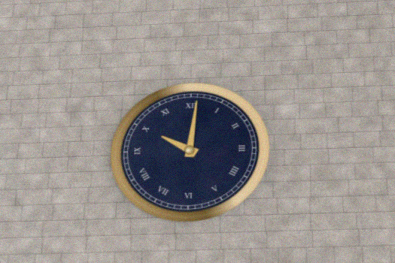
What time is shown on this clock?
10:01
